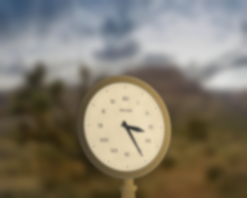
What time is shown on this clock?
3:25
